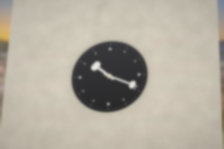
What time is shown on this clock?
10:19
